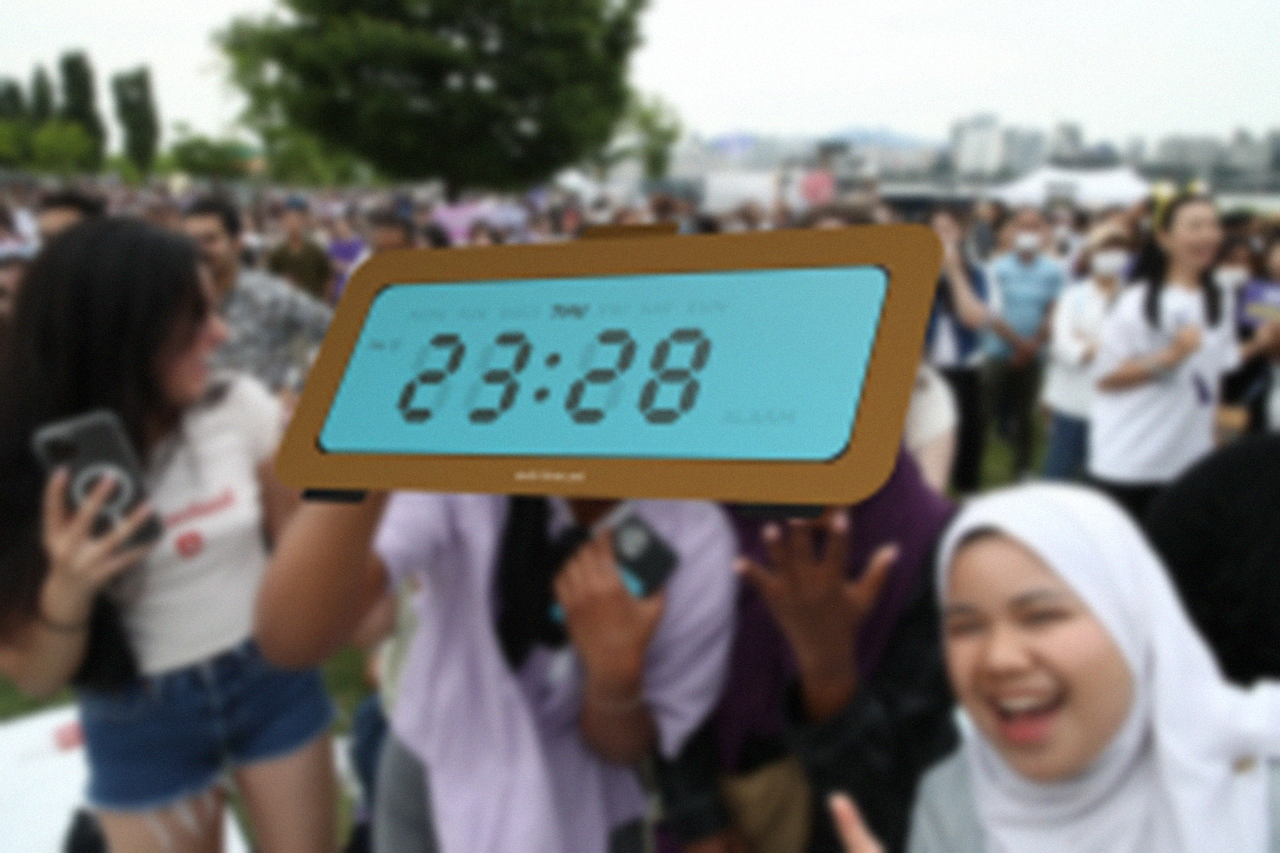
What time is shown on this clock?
23:28
